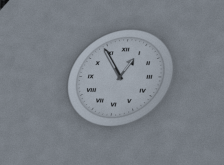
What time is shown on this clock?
12:54
